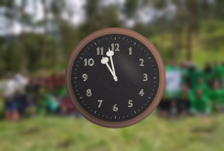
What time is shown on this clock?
10:58
